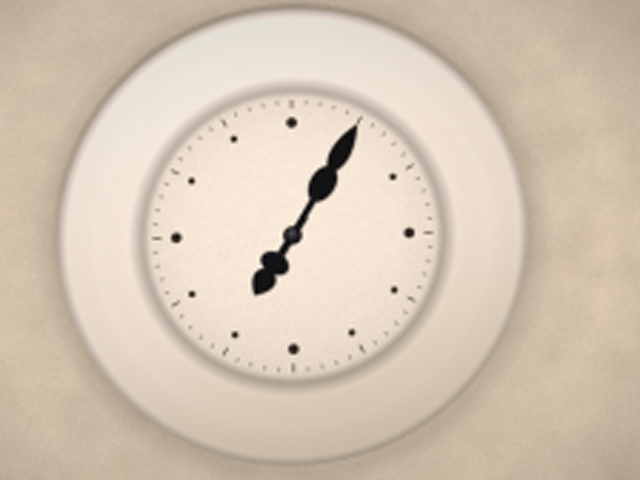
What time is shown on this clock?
7:05
